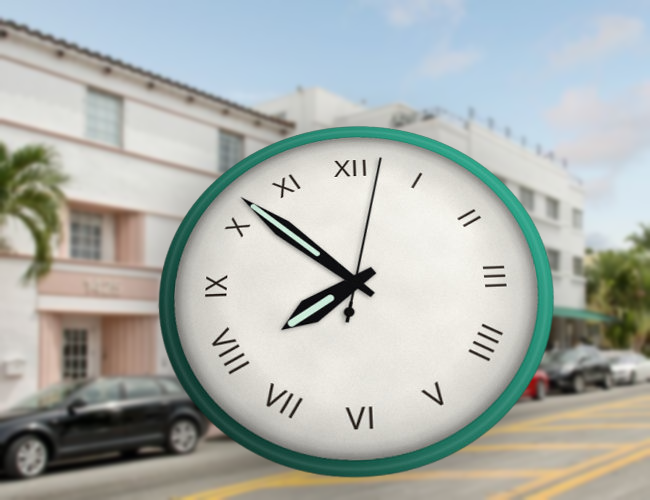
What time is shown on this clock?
7:52:02
